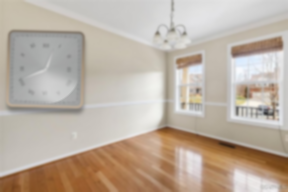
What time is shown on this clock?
12:41
